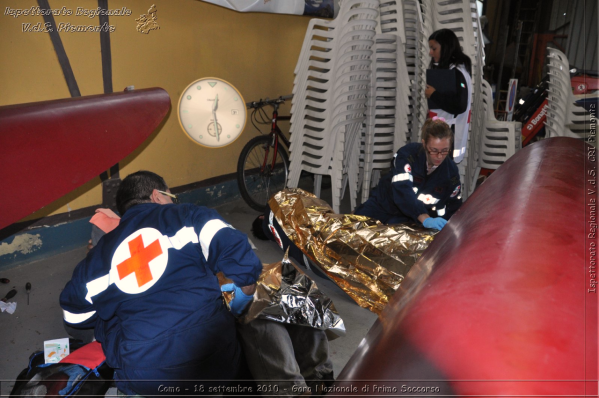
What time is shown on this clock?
12:29
